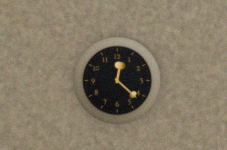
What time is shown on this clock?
12:22
